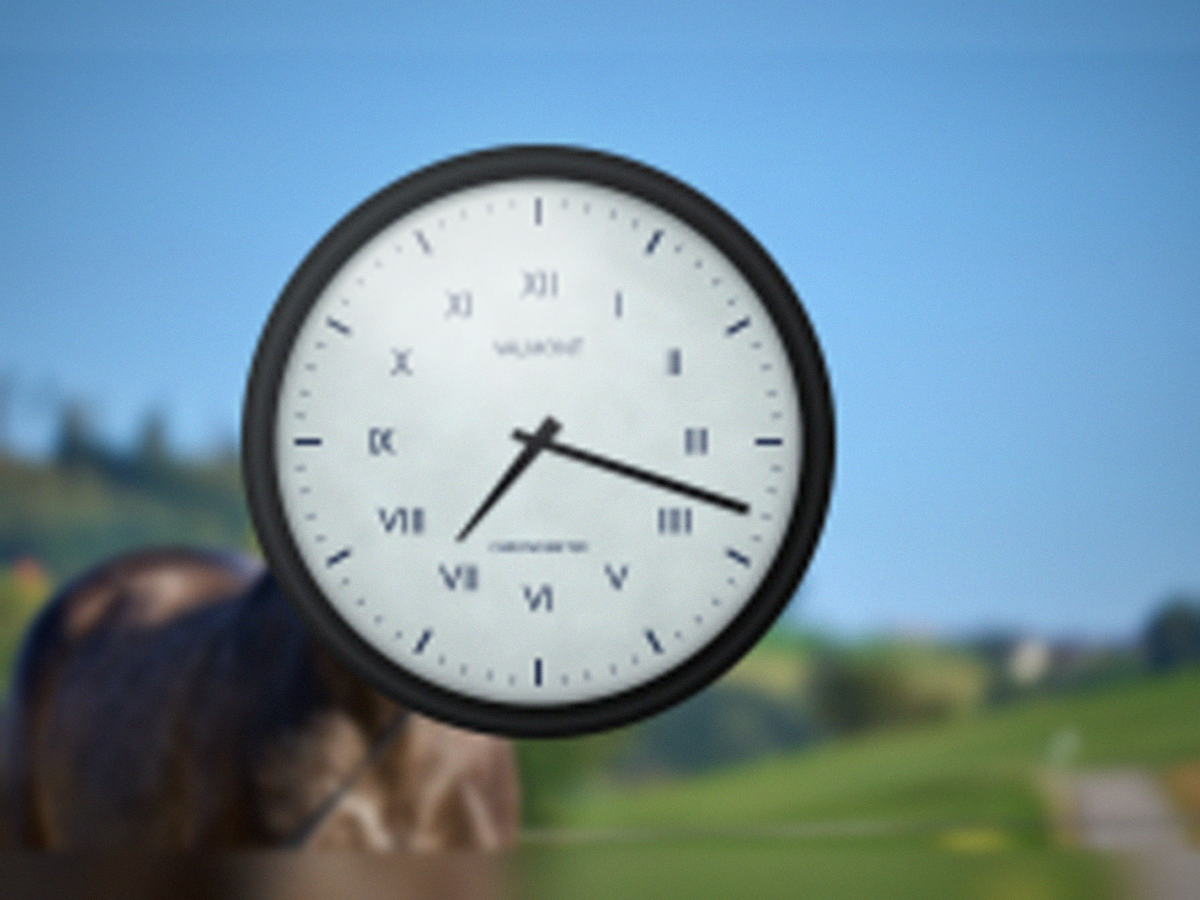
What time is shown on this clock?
7:18
